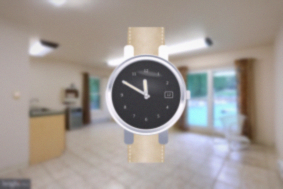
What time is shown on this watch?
11:50
